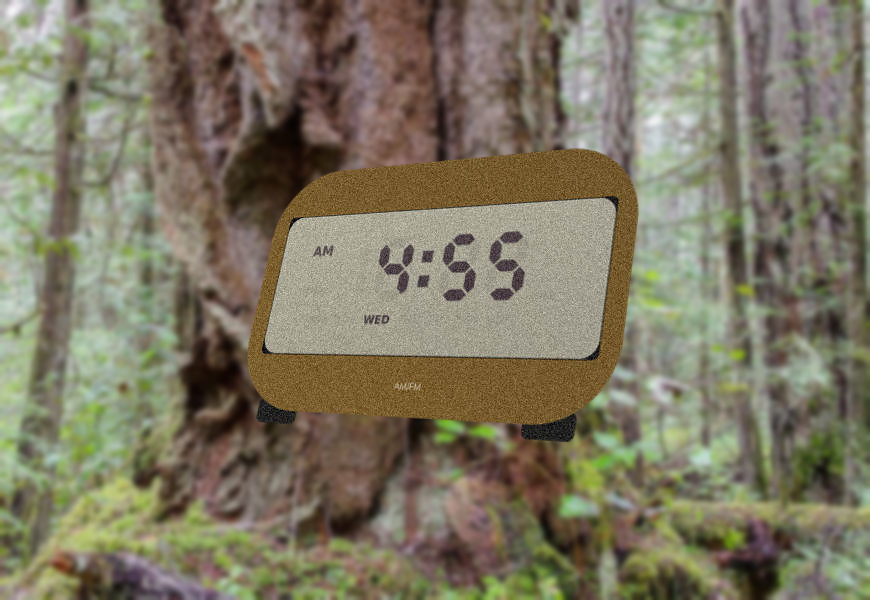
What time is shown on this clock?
4:55
